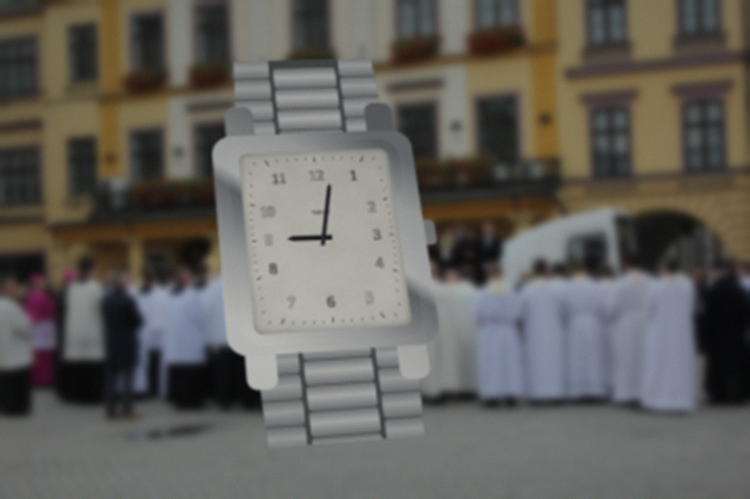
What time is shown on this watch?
9:02
